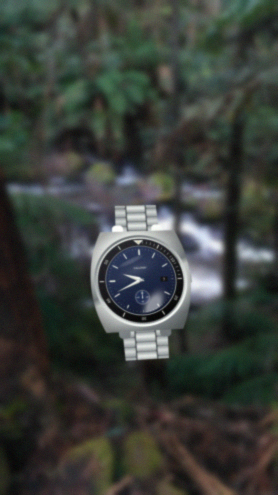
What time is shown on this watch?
9:41
